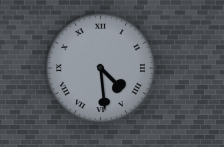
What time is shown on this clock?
4:29
